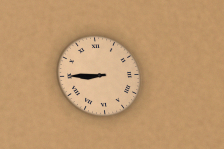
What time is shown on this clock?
8:45
